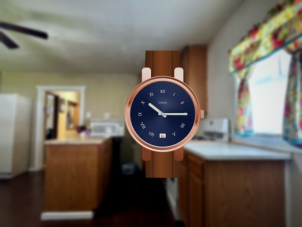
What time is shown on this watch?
10:15
